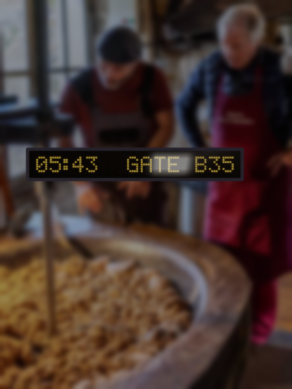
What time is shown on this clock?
5:43
